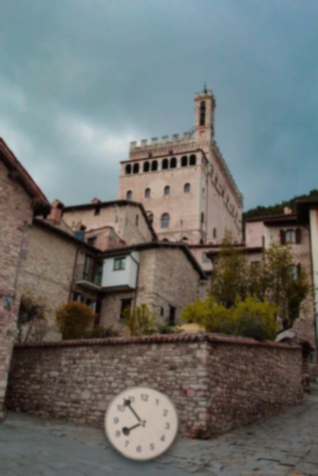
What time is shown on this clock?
7:53
